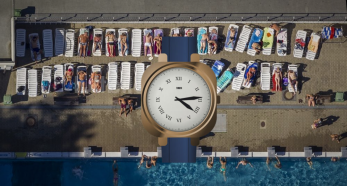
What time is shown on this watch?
4:14
